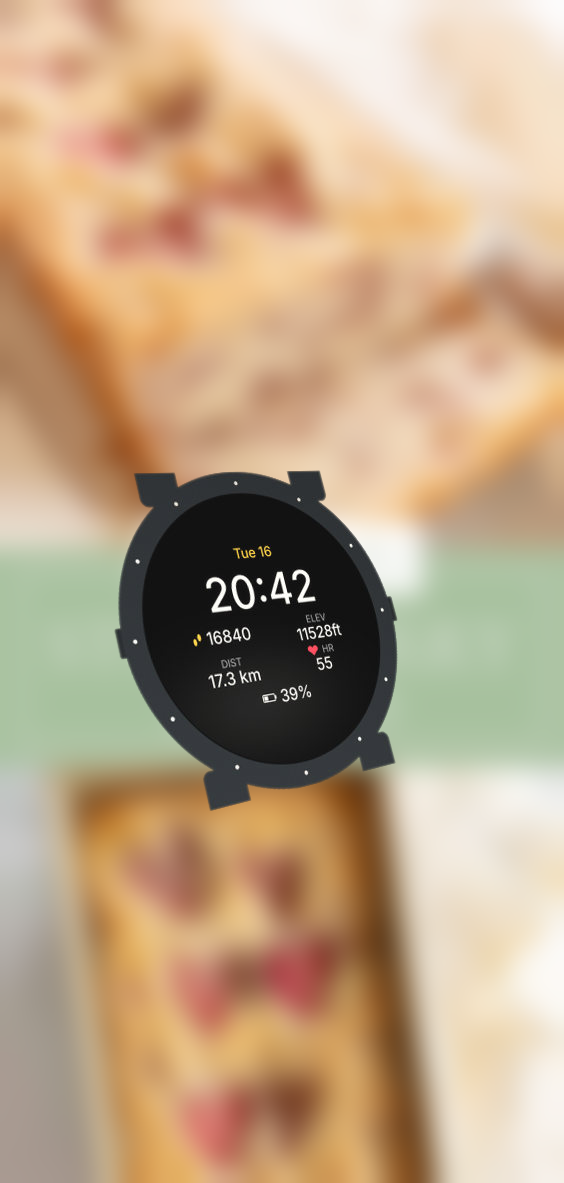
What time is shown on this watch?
20:42
